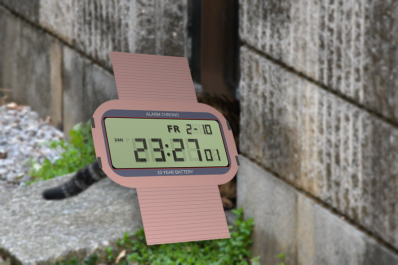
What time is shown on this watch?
23:27:01
